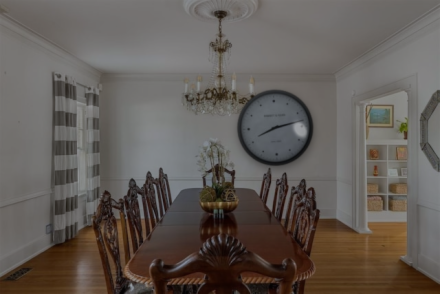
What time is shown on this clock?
8:13
